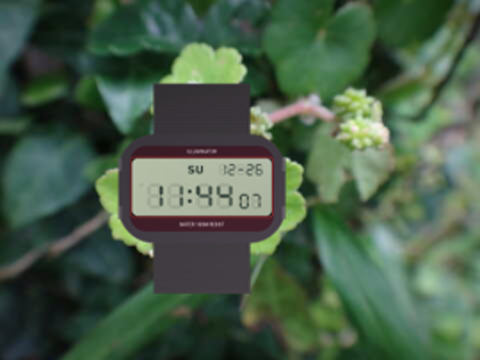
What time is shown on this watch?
11:44:07
